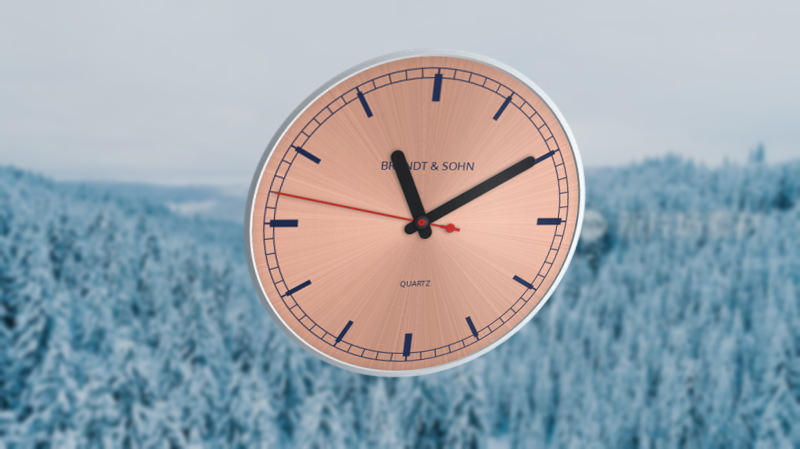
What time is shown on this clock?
11:09:47
